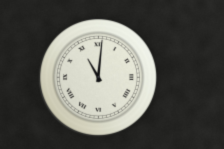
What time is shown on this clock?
11:01
